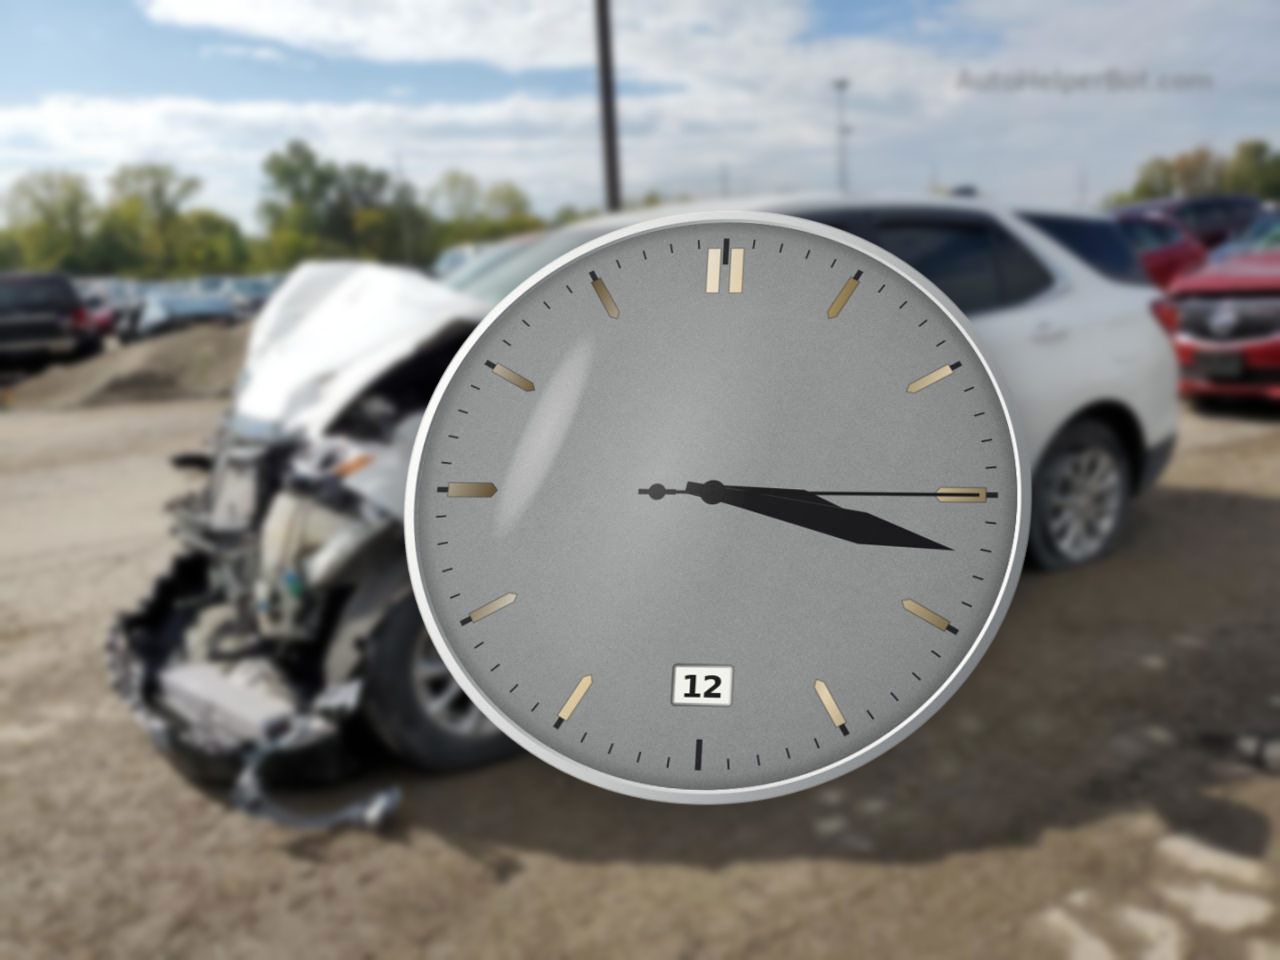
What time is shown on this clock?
3:17:15
